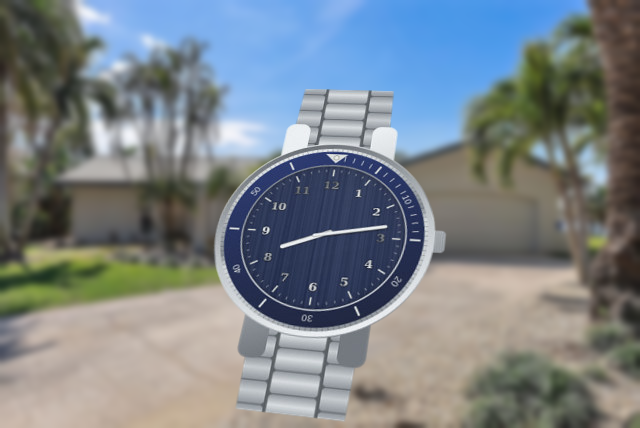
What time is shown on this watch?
8:13
